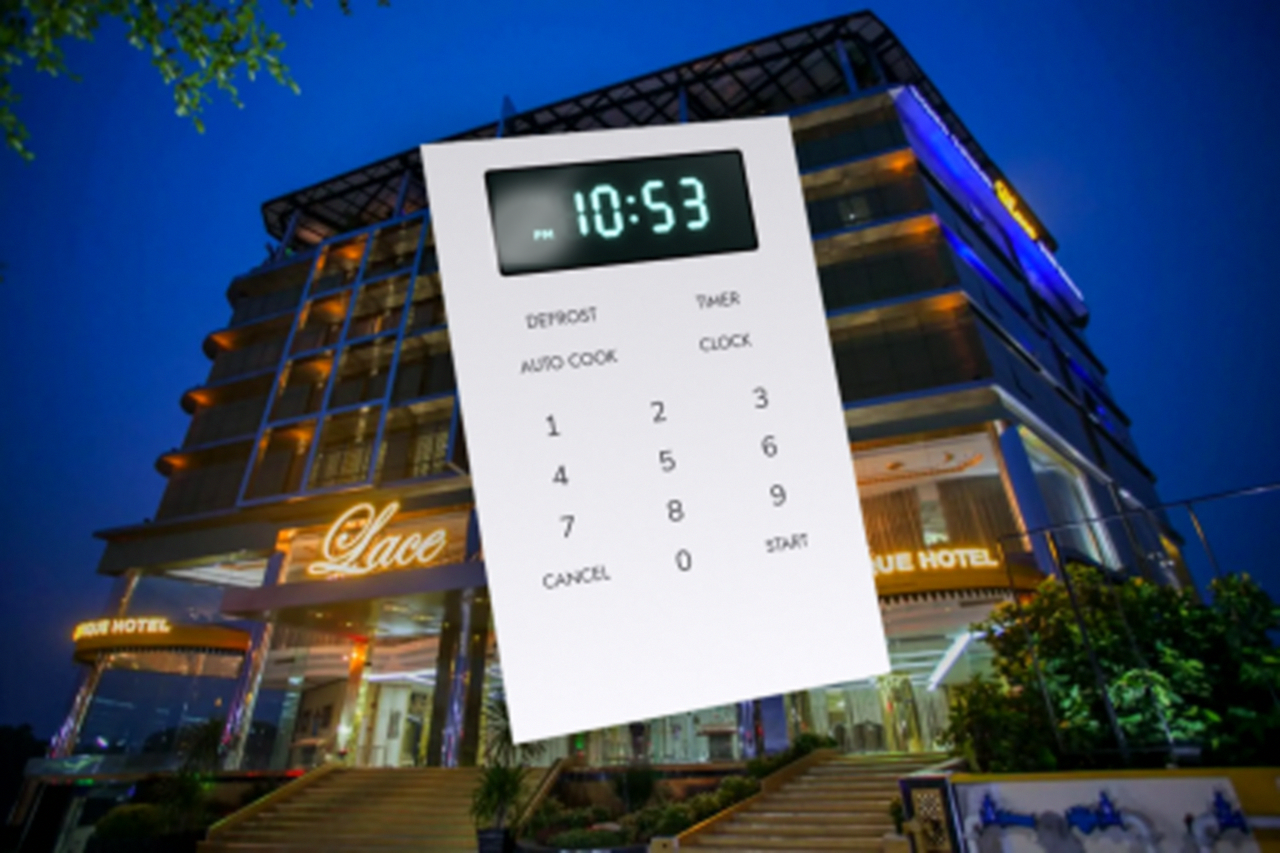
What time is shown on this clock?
10:53
